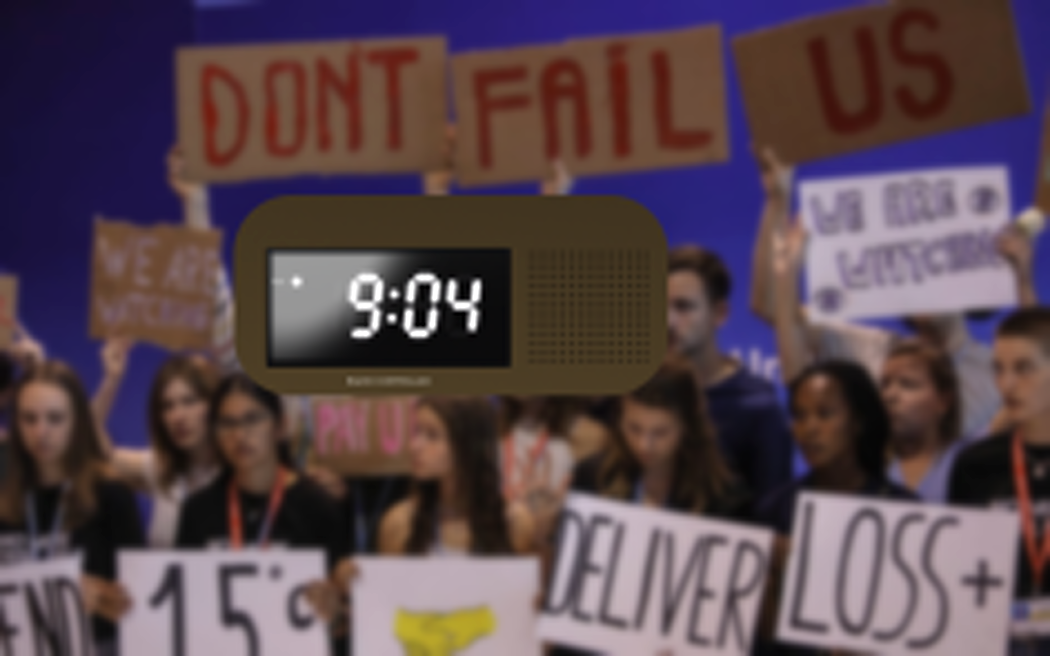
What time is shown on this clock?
9:04
